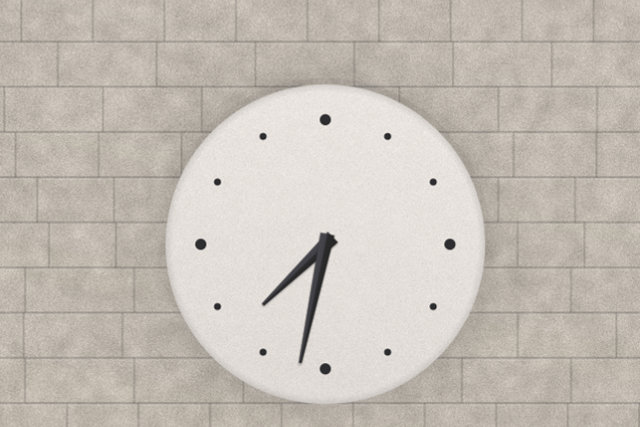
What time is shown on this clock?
7:32
